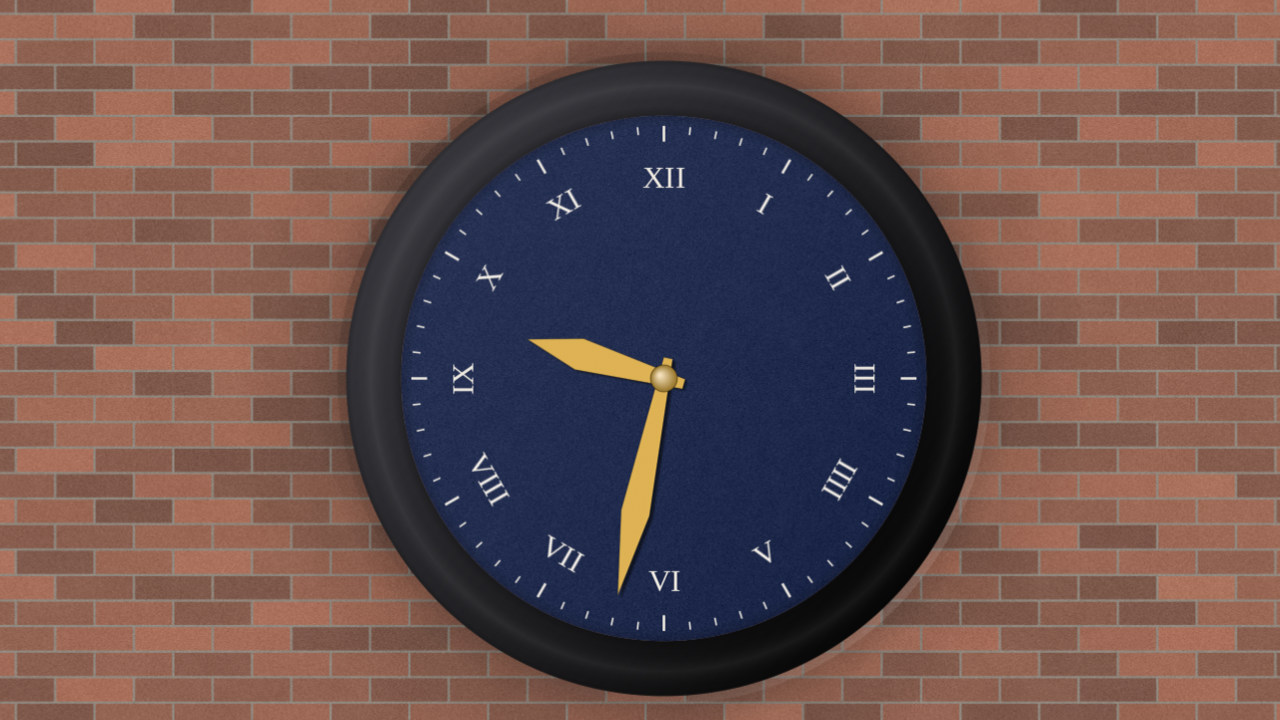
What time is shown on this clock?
9:32
